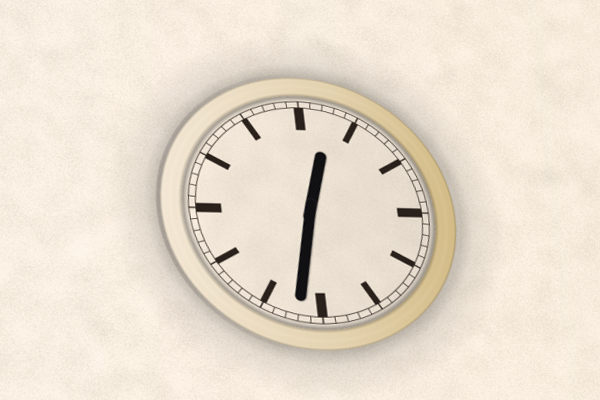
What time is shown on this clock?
12:32
